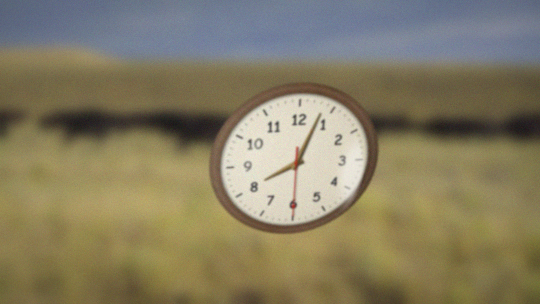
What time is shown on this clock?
8:03:30
